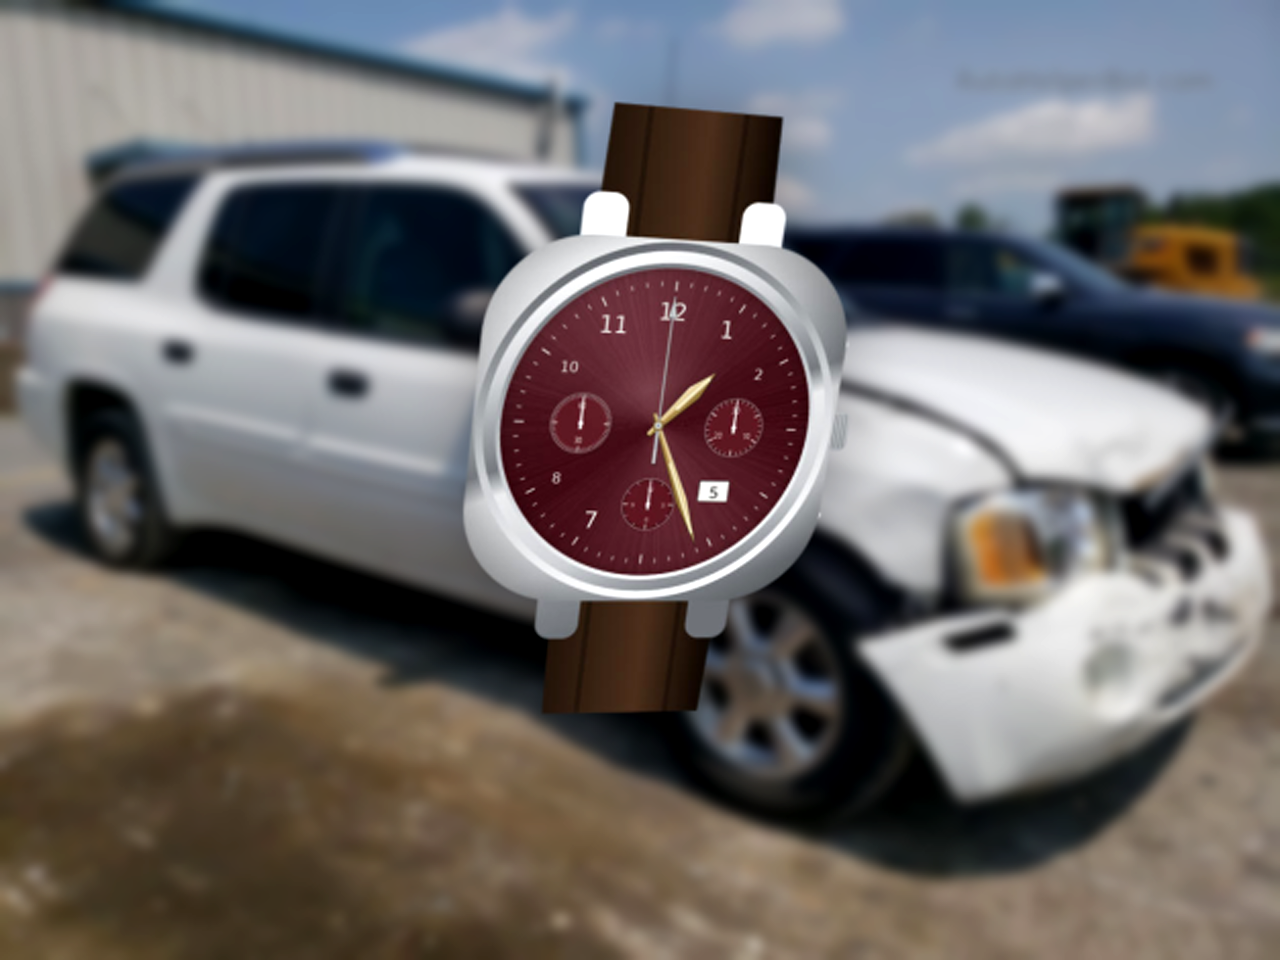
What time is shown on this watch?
1:26
